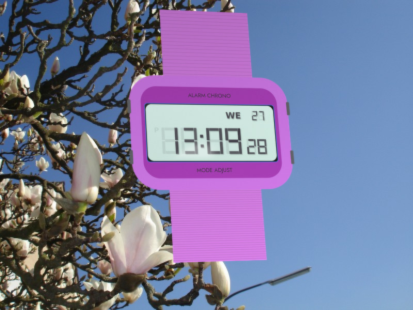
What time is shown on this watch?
13:09:28
